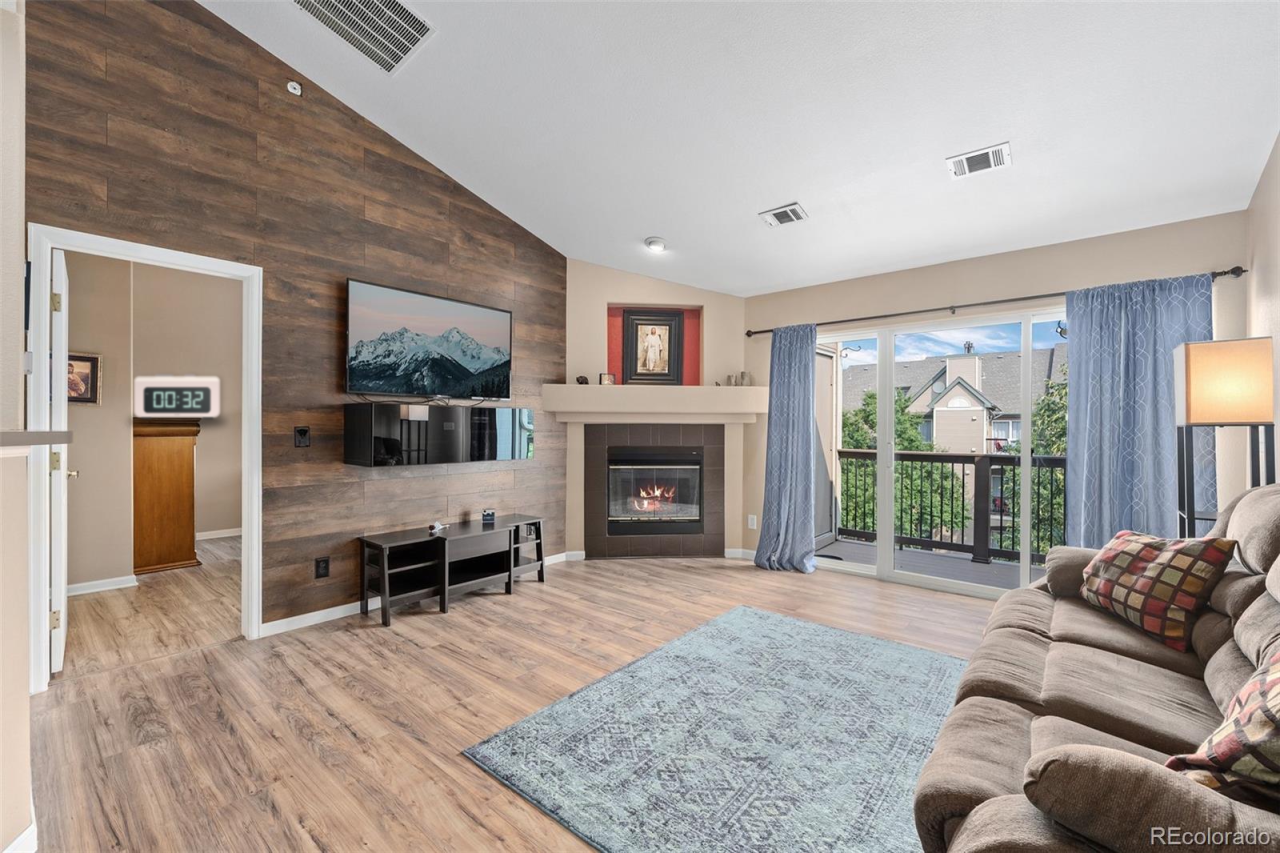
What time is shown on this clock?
0:32
